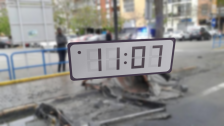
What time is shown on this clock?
11:07
